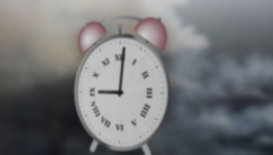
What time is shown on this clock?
9:01
